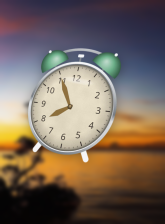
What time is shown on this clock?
7:55
